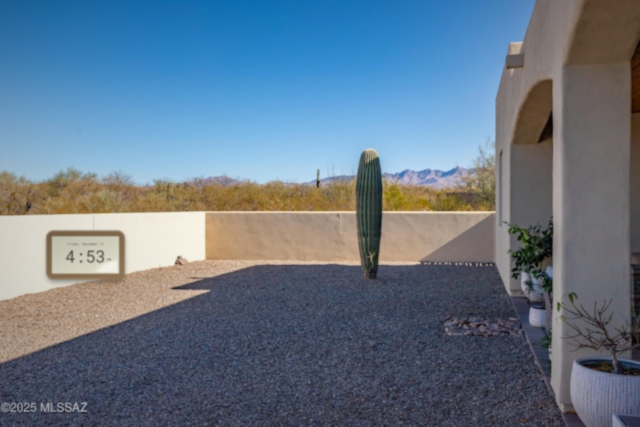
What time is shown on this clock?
4:53
